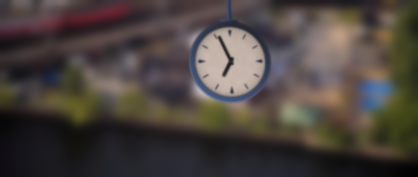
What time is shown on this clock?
6:56
